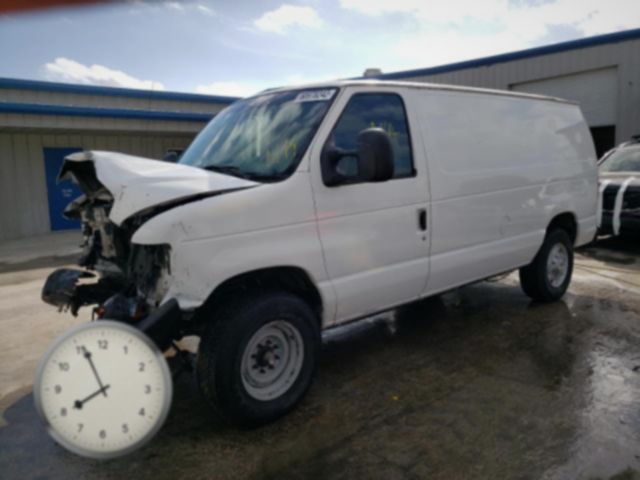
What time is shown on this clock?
7:56
